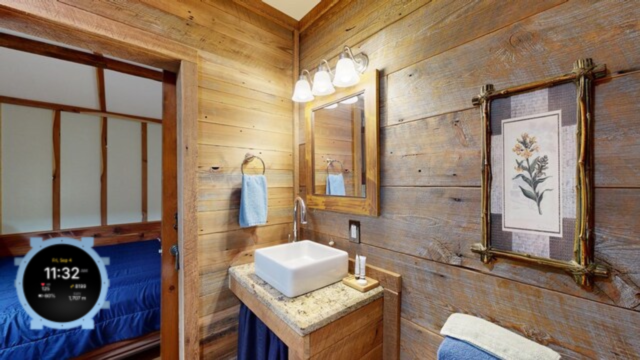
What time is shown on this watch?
11:32
